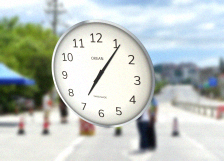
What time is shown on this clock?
7:06
